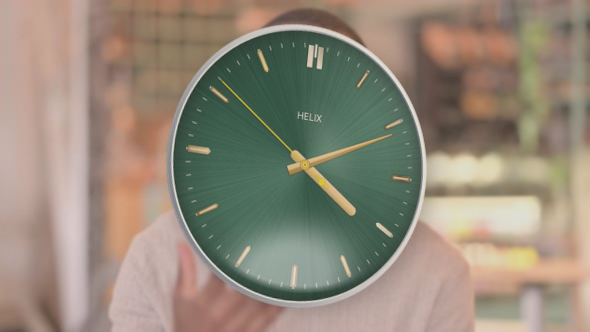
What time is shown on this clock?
4:10:51
